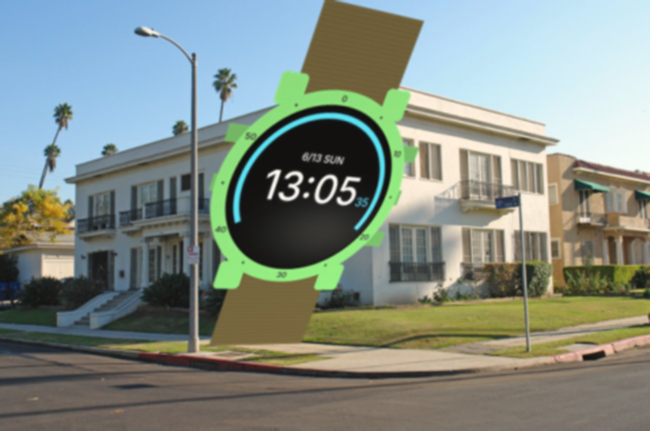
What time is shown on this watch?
13:05
